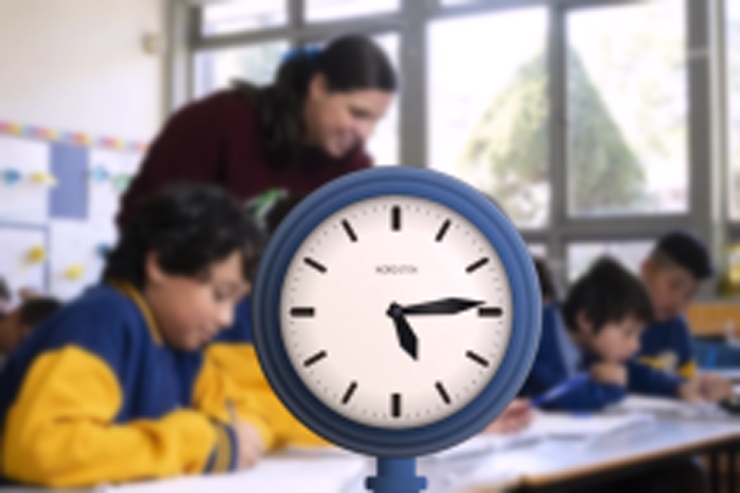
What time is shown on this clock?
5:14
